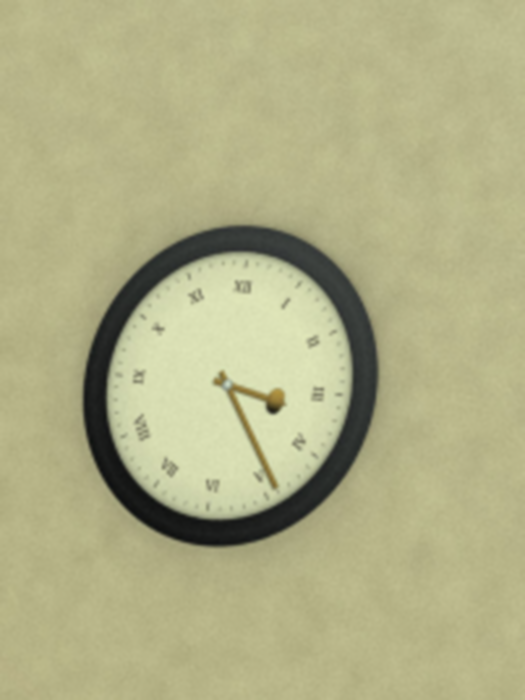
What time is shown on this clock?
3:24
